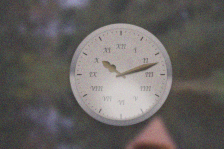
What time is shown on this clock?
10:12
